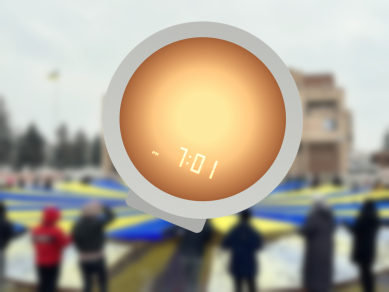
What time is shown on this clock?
7:01
